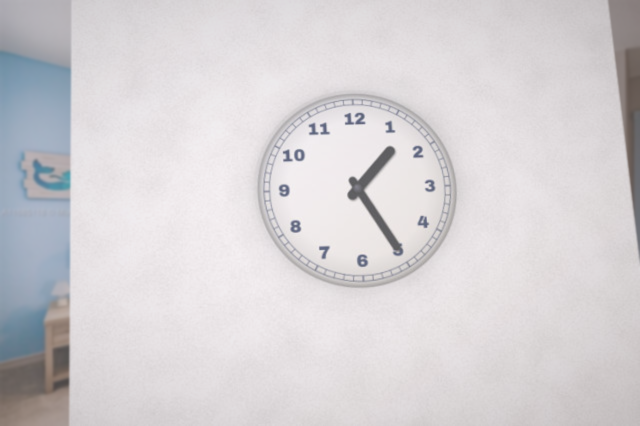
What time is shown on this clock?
1:25
